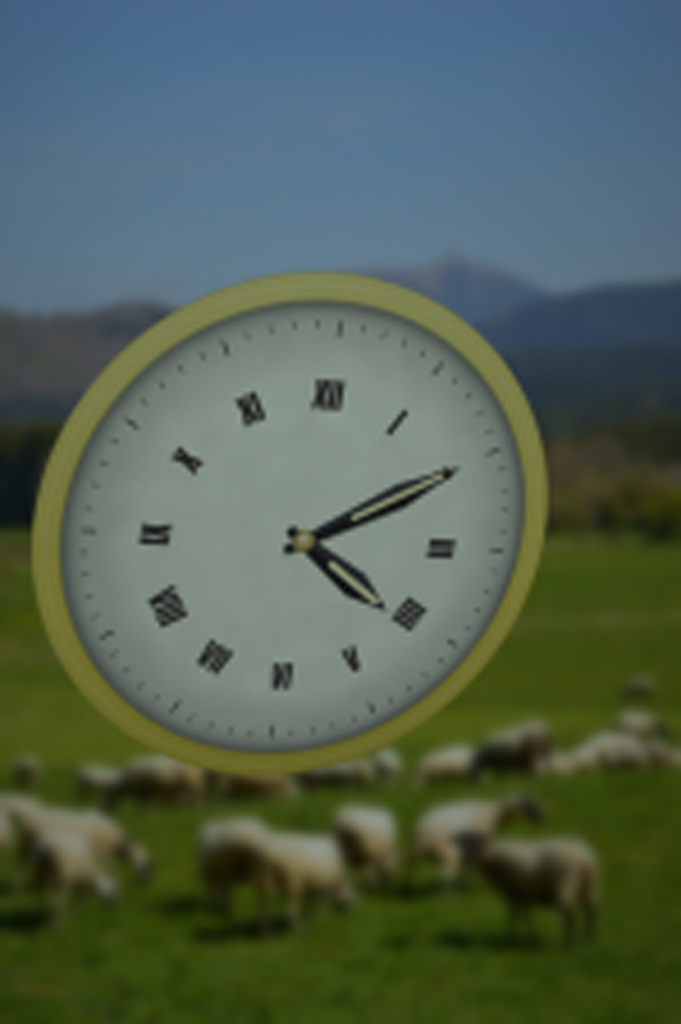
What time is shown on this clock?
4:10
